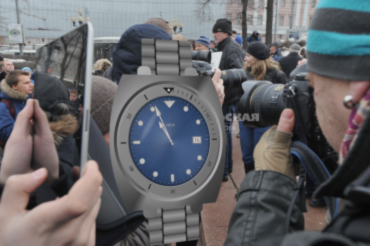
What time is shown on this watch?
10:56
